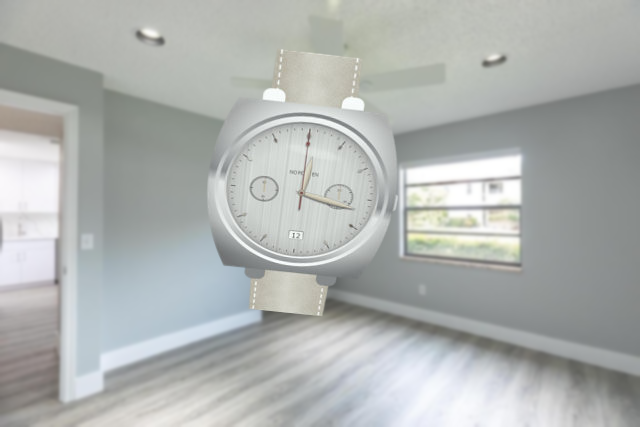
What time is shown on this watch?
12:17
